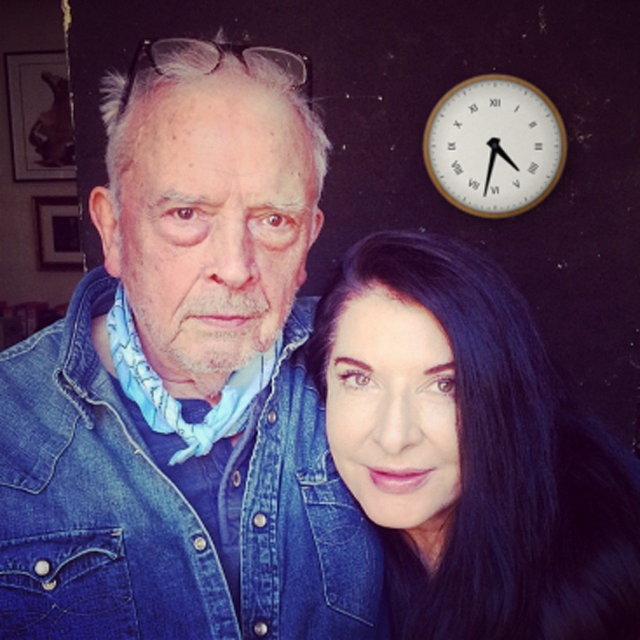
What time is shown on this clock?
4:32
